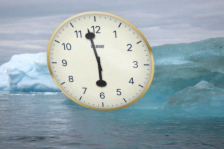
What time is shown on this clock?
5:58
